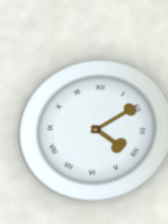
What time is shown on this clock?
4:09
